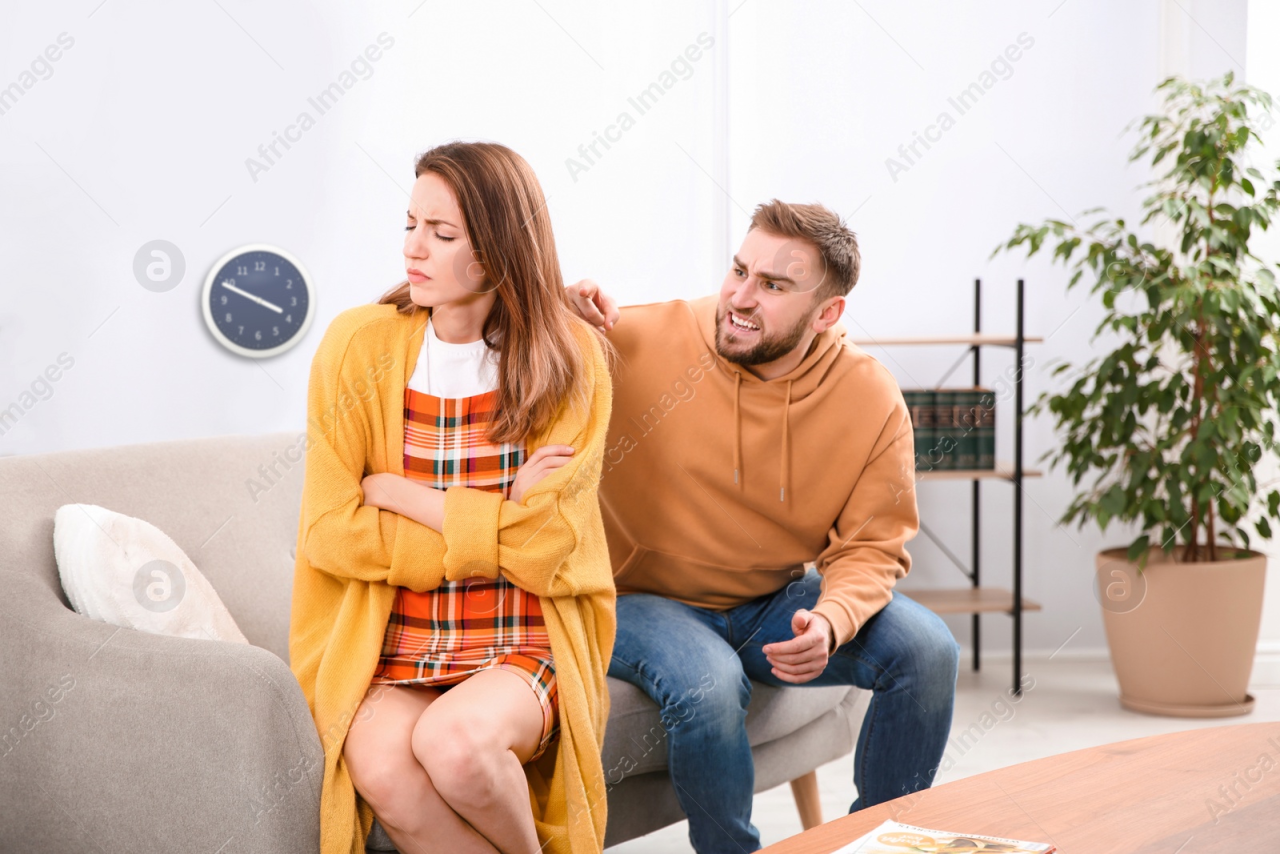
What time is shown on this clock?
3:49
